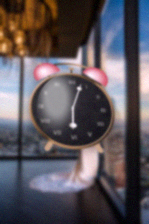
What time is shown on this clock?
6:03
